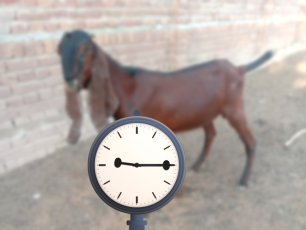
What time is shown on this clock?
9:15
